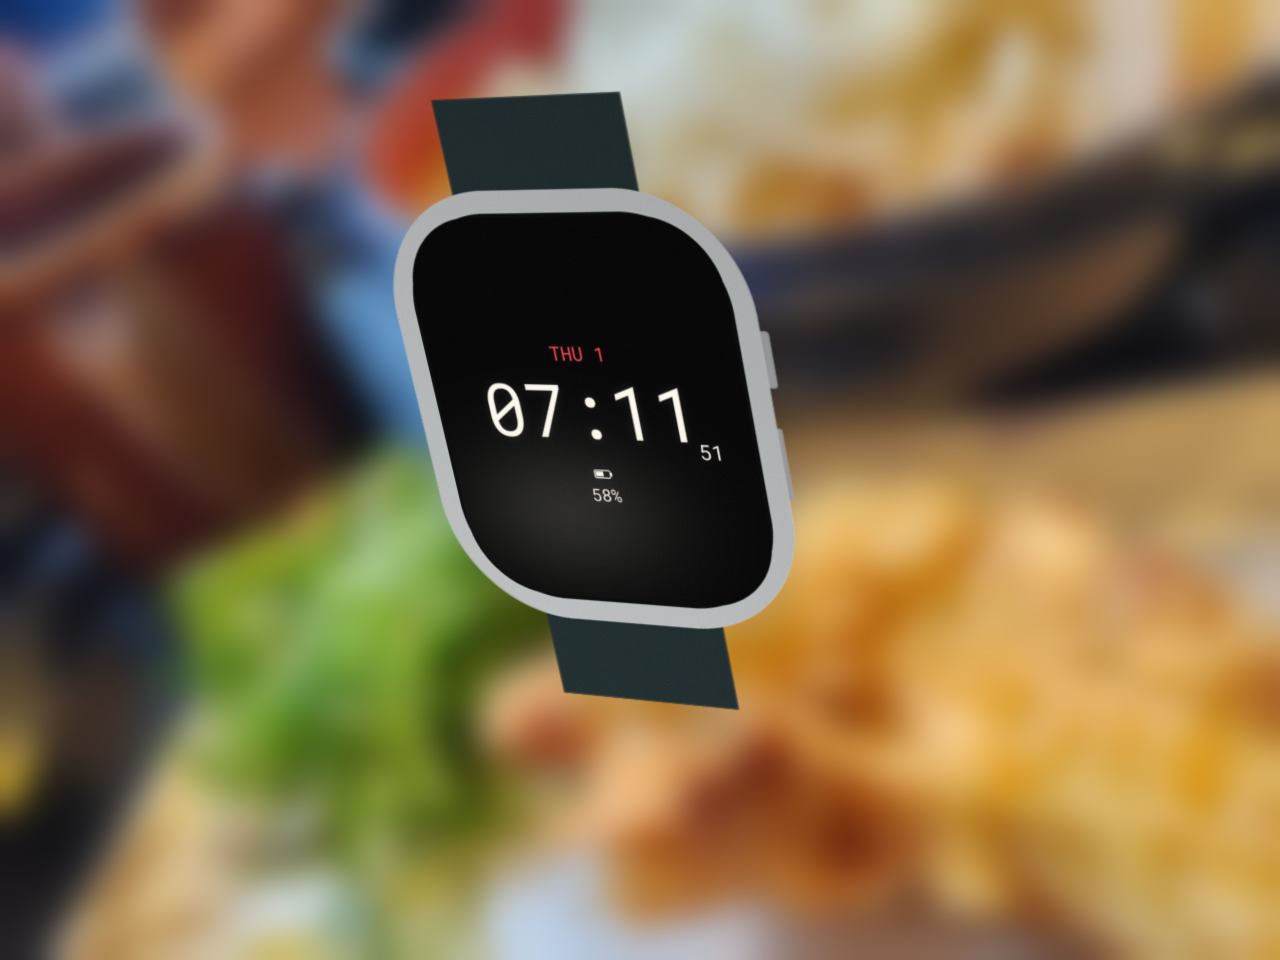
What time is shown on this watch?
7:11:51
